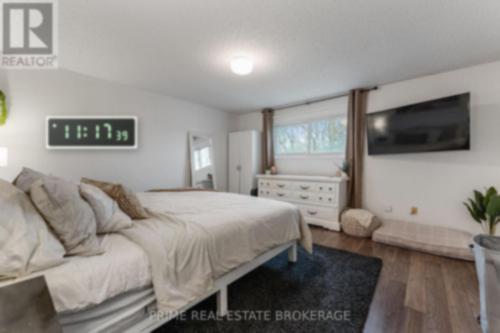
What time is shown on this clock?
11:17
